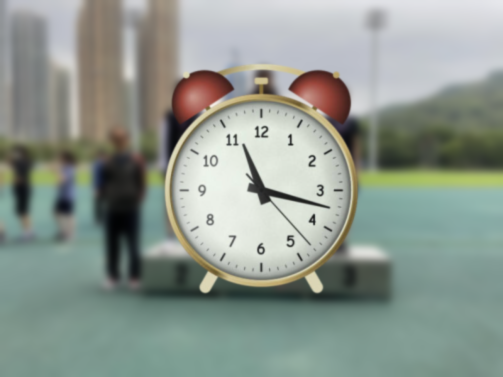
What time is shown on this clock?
11:17:23
